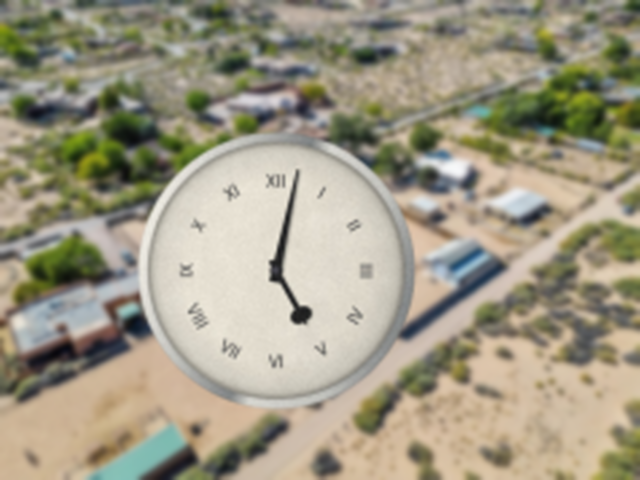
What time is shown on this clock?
5:02
